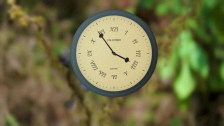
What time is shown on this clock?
3:54
